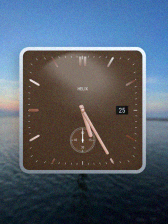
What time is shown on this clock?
5:25
